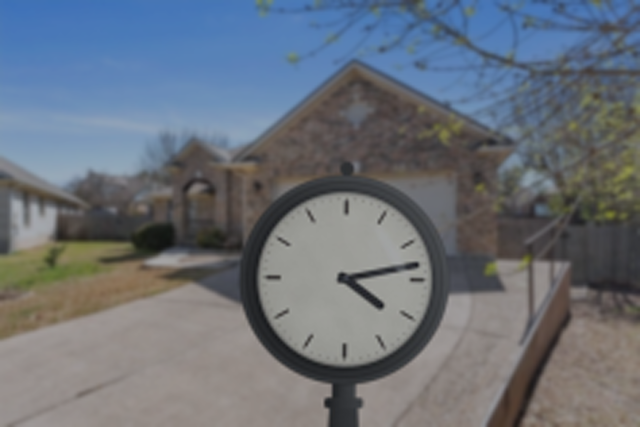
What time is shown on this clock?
4:13
